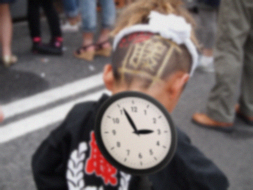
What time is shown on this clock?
2:56
